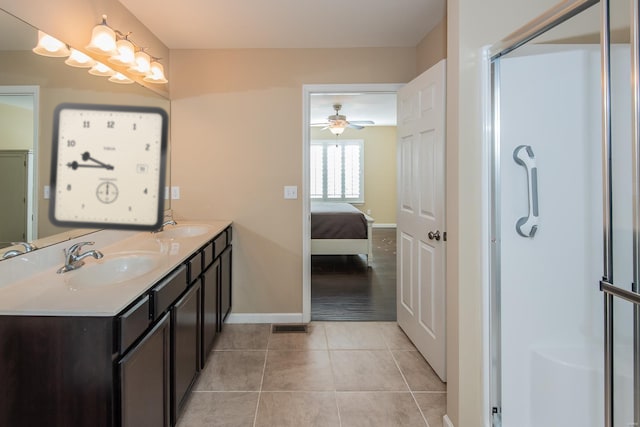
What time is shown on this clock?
9:45
